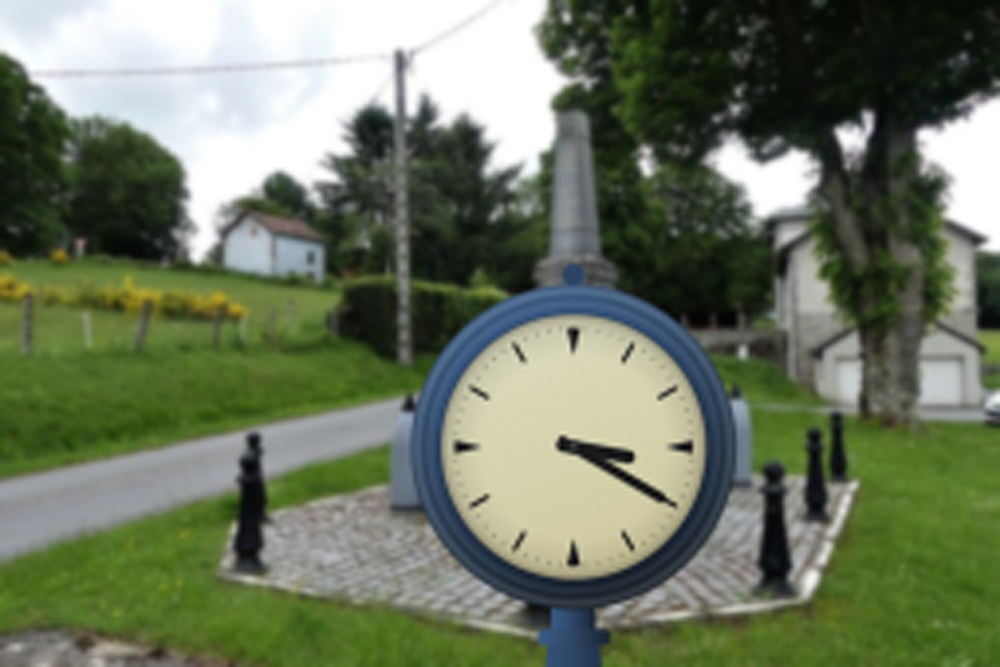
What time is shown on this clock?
3:20
